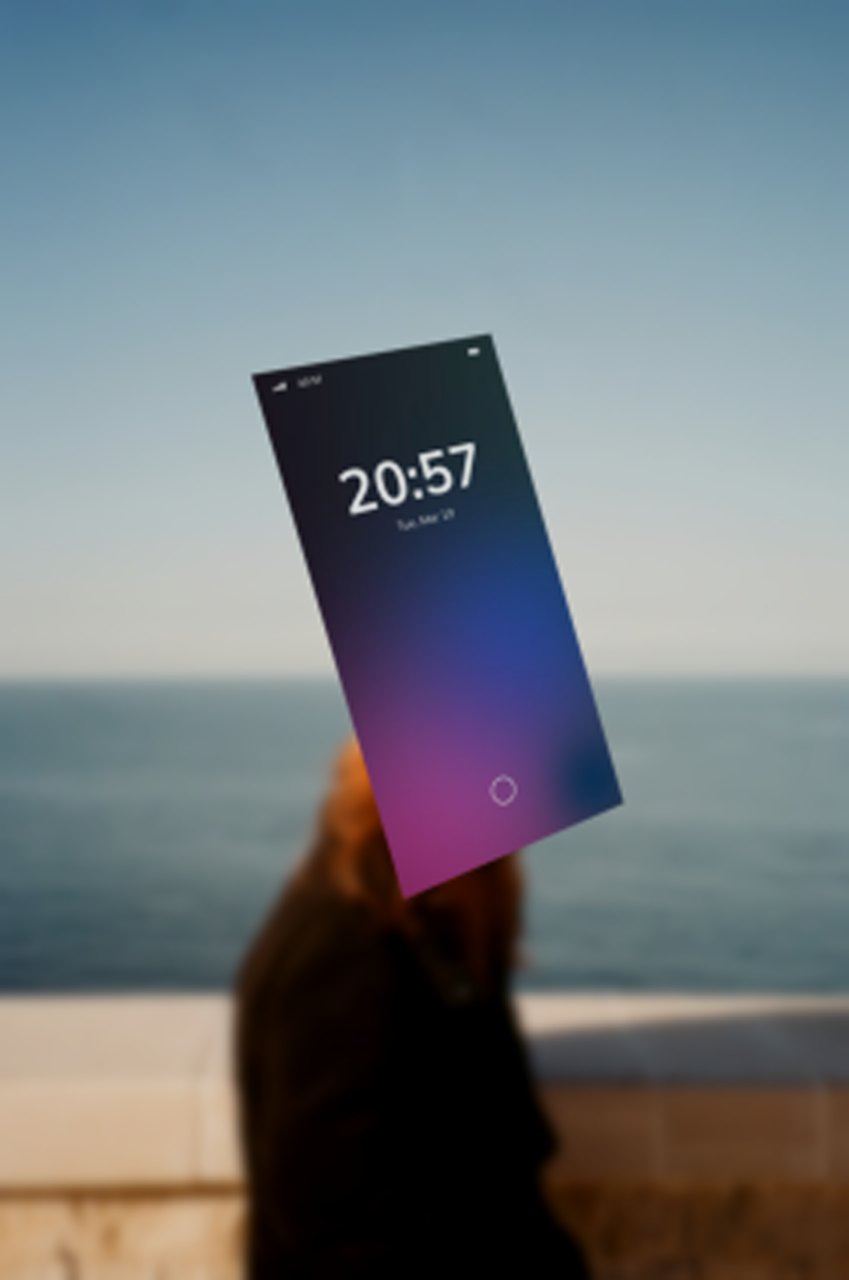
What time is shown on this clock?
20:57
